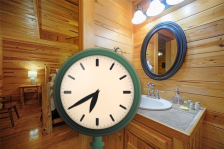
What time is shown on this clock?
6:40
